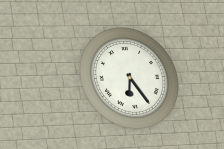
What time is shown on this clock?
6:25
